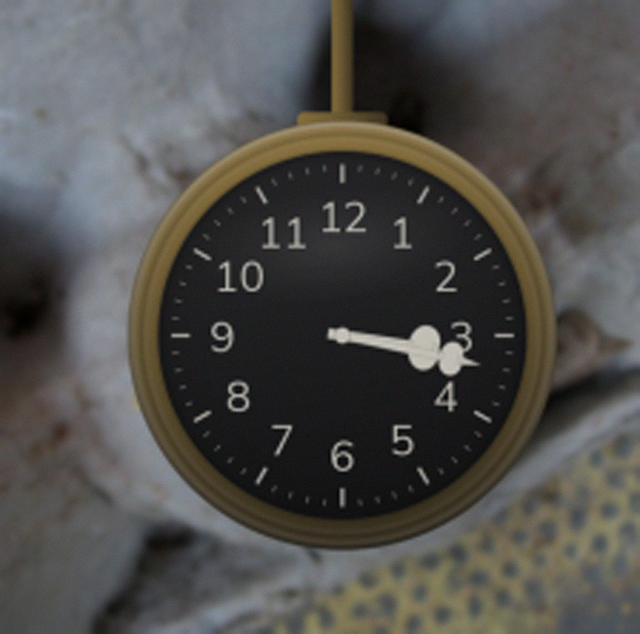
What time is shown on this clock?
3:17
